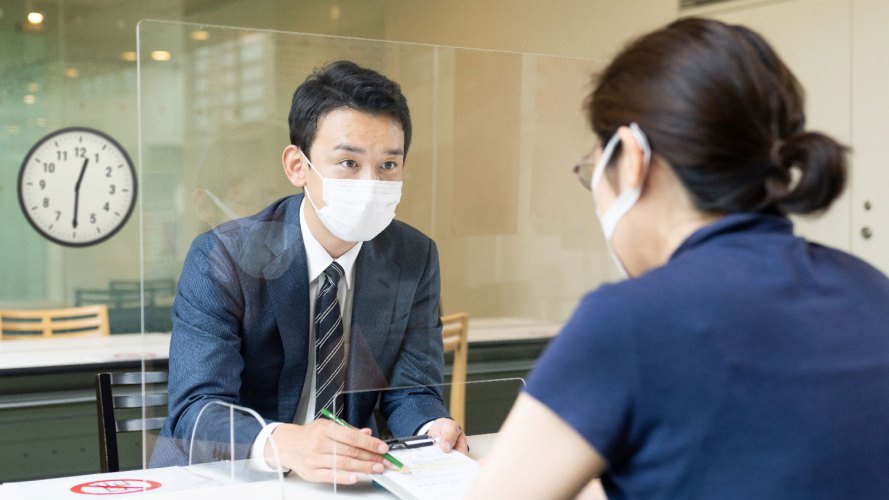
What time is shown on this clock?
12:30
